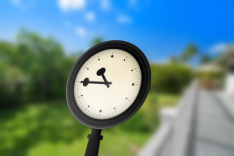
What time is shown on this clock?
10:45
